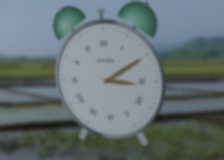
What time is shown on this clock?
3:10
